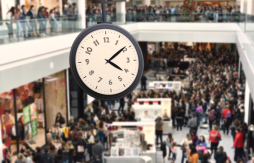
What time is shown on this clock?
4:09
